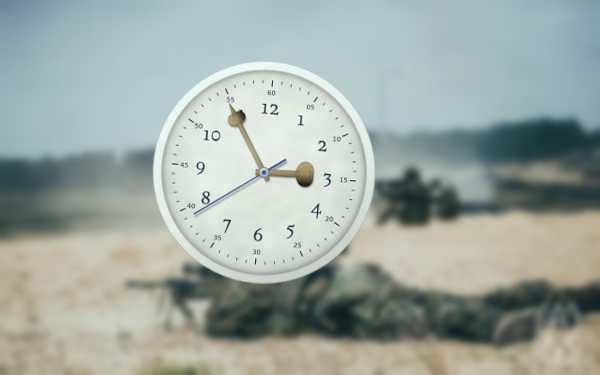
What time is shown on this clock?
2:54:39
